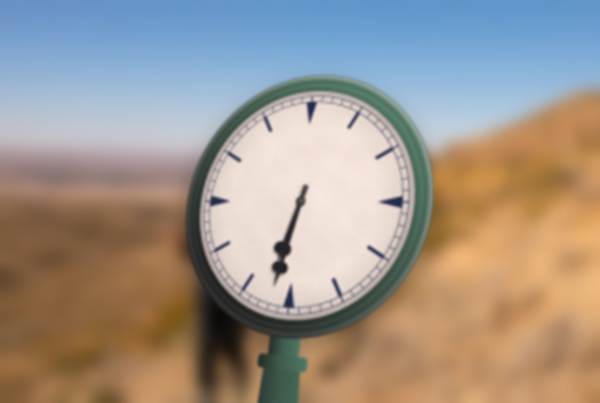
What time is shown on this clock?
6:32
